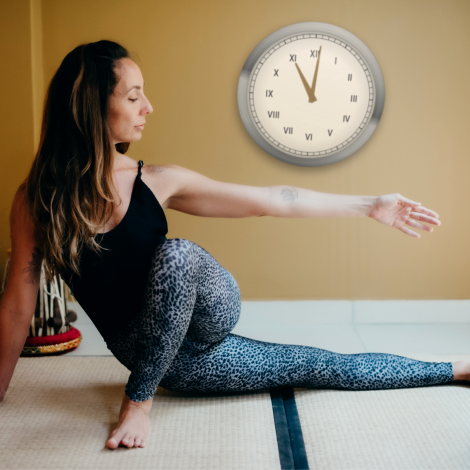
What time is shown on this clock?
11:01
